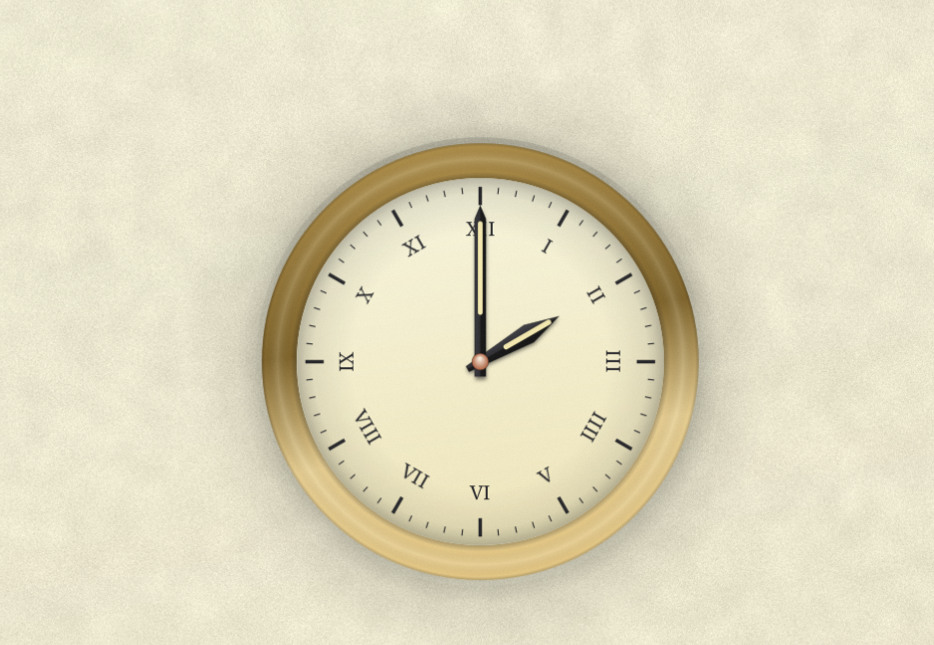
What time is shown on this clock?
2:00
